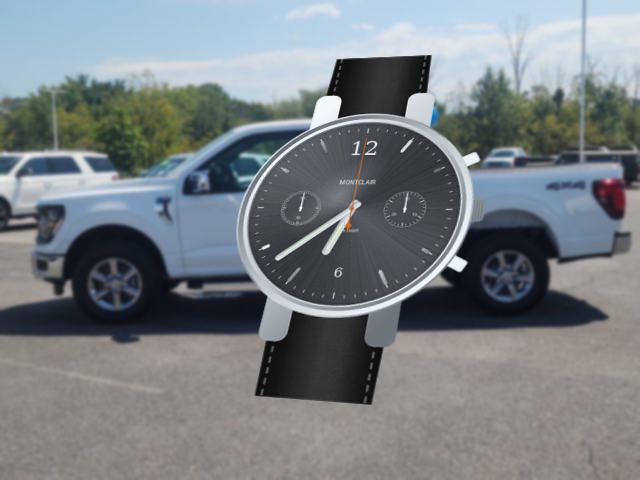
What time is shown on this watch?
6:38
